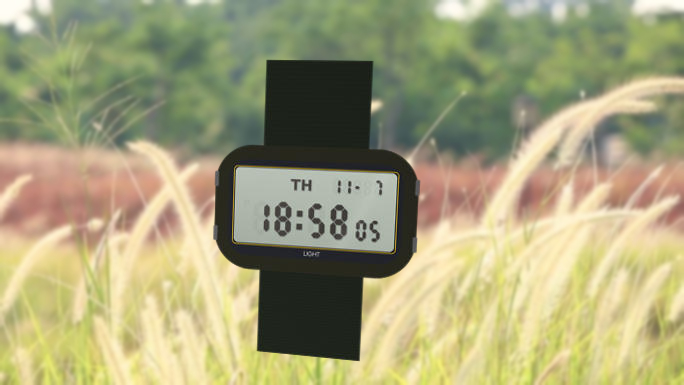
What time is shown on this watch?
18:58:05
